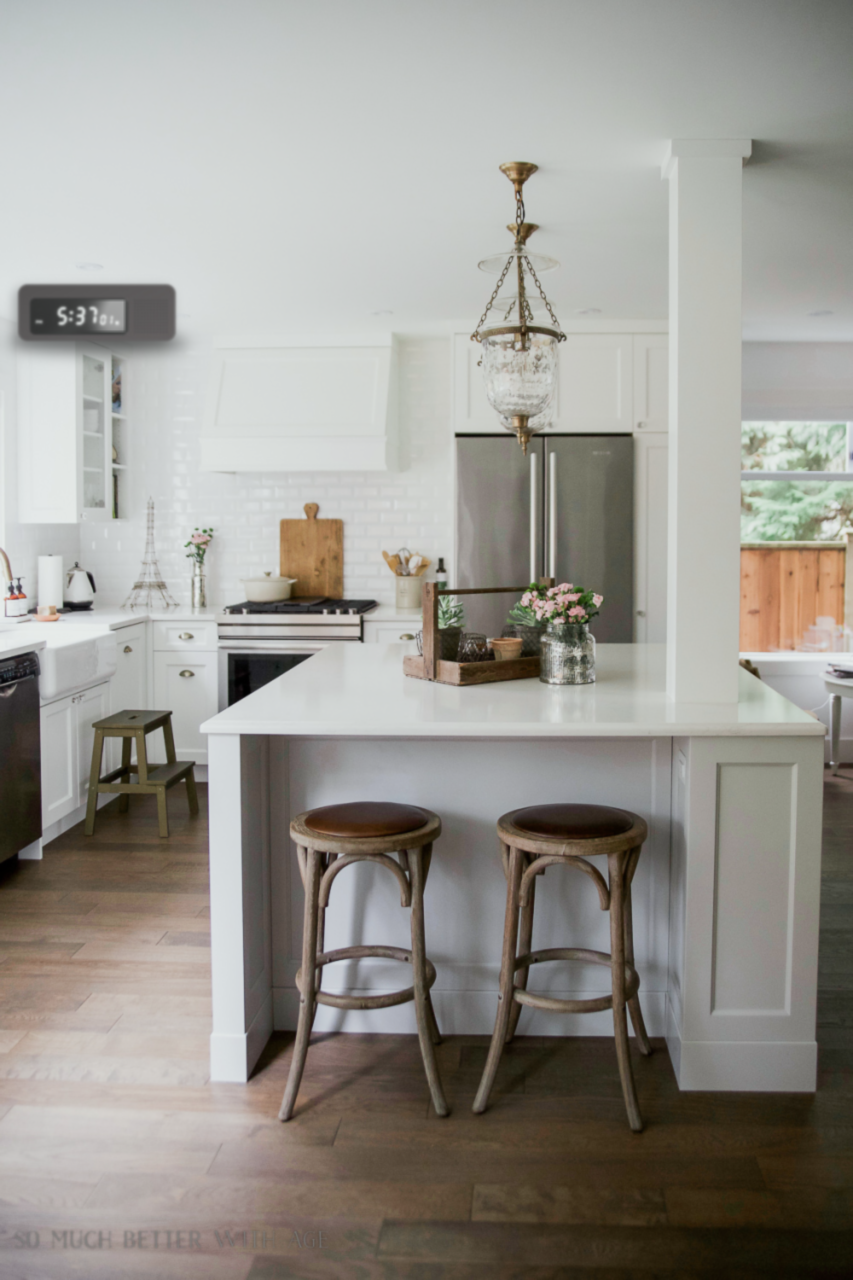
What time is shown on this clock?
5:37
